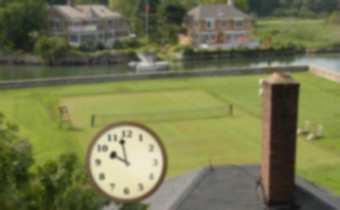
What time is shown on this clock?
9:58
